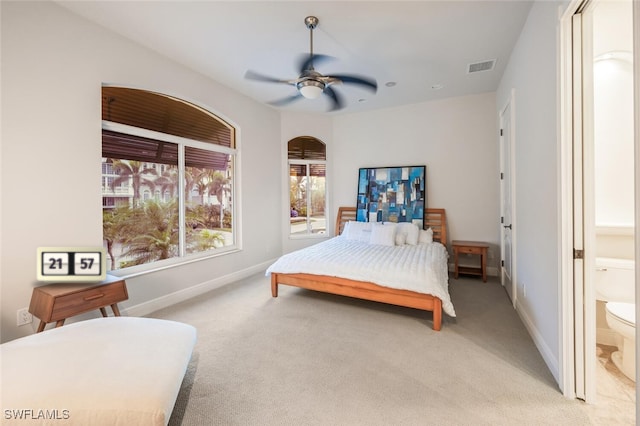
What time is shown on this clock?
21:57
